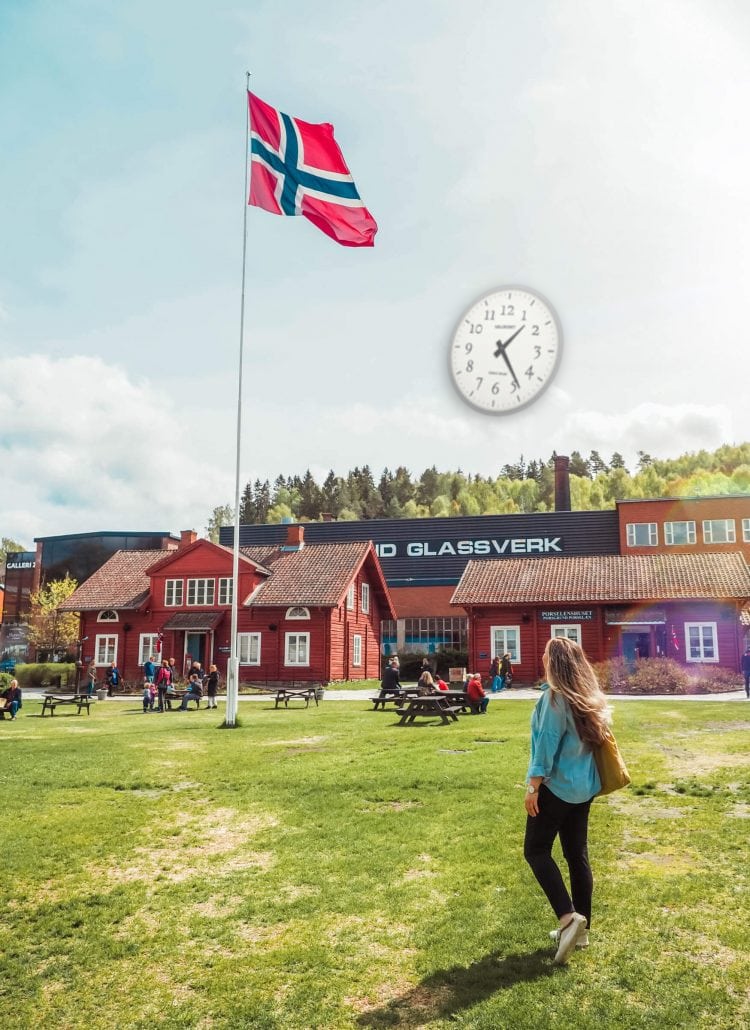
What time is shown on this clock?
1:24
